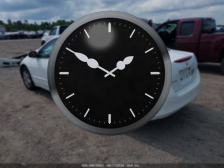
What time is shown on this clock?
1:50
